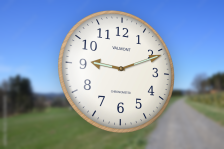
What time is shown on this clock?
9:11
